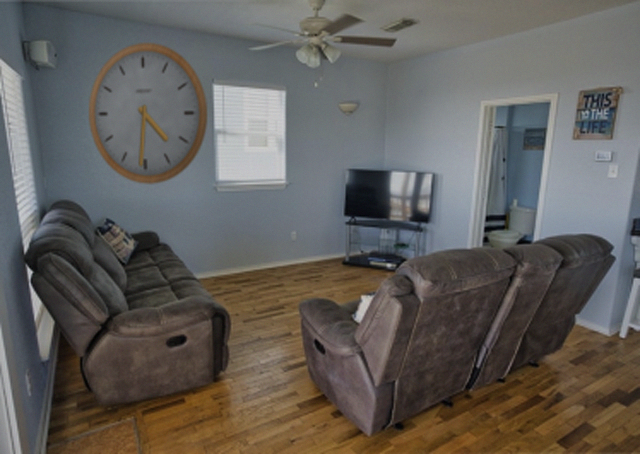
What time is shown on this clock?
4:31
